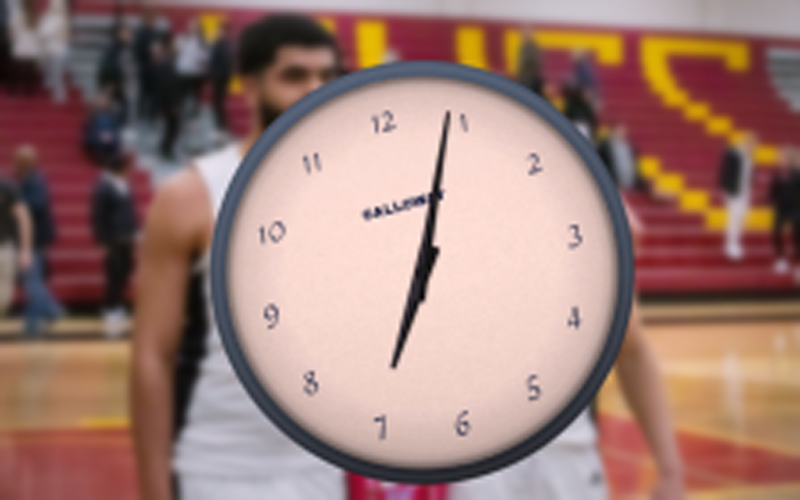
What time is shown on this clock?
7:04
